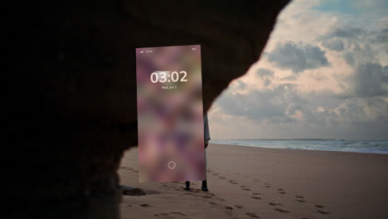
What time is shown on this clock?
3:02
